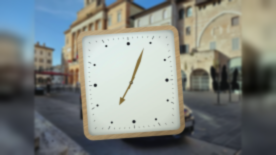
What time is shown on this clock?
7:04
